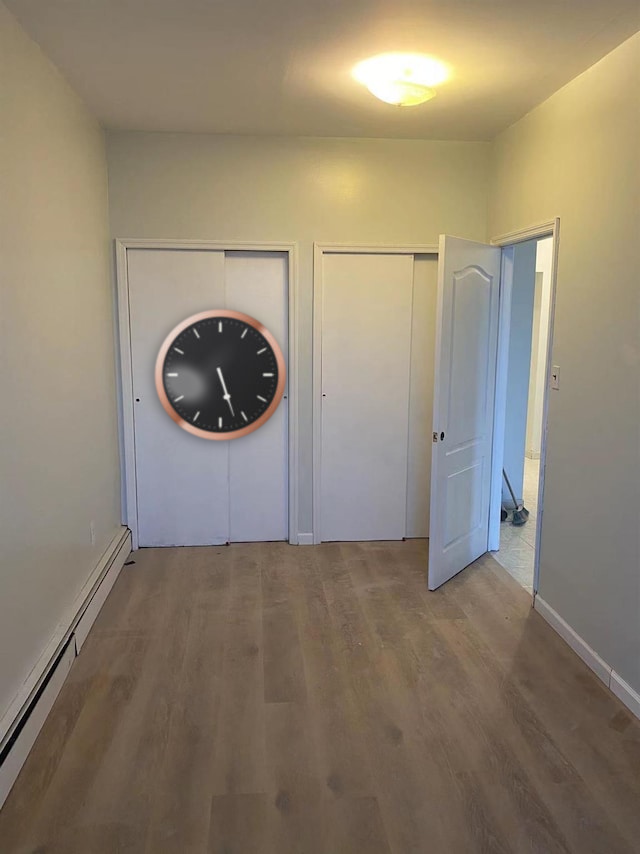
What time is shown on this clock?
5:27
